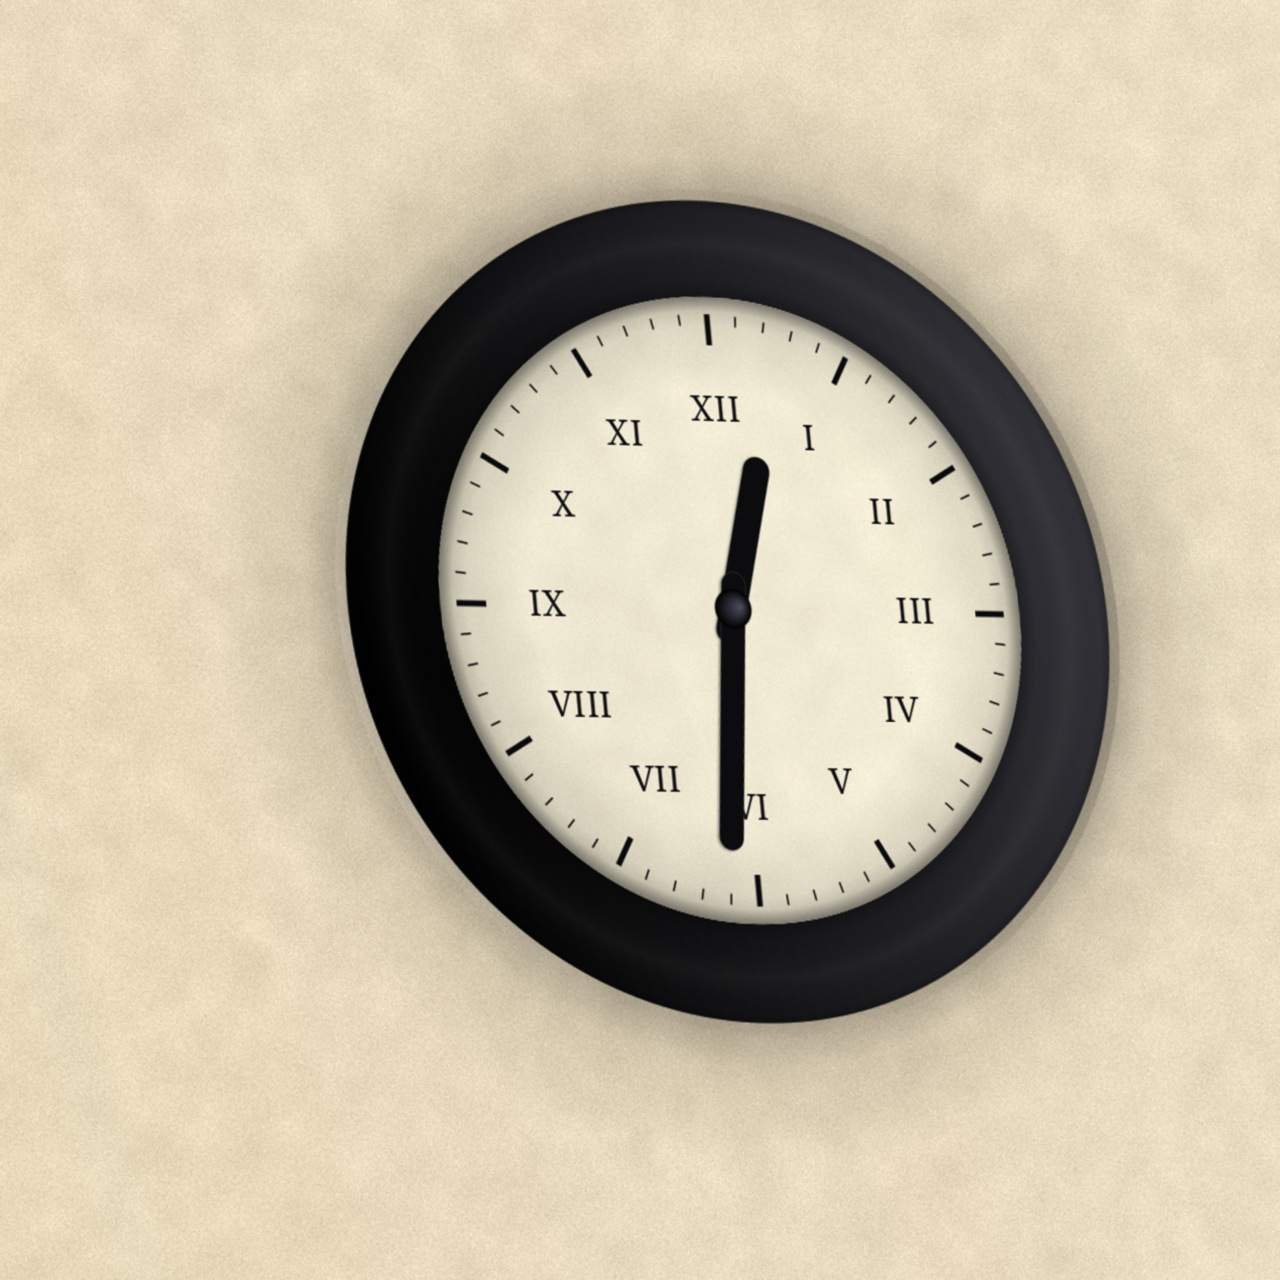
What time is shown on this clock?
12:31
